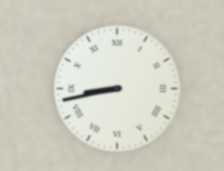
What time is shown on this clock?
8:43
